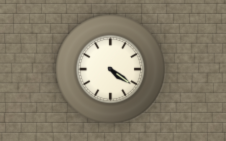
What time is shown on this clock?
4:21
